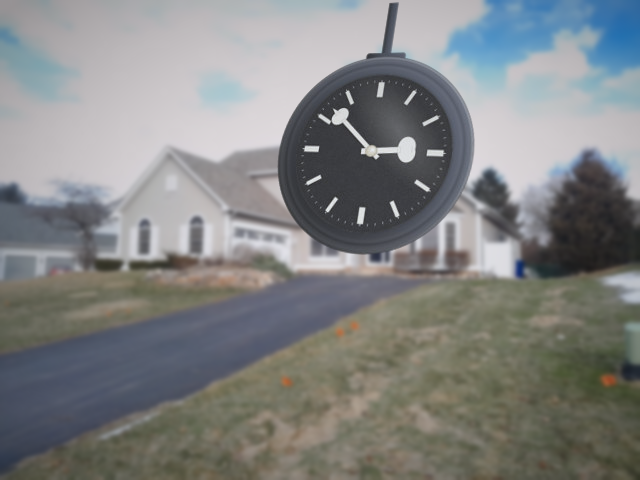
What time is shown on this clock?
2:52
